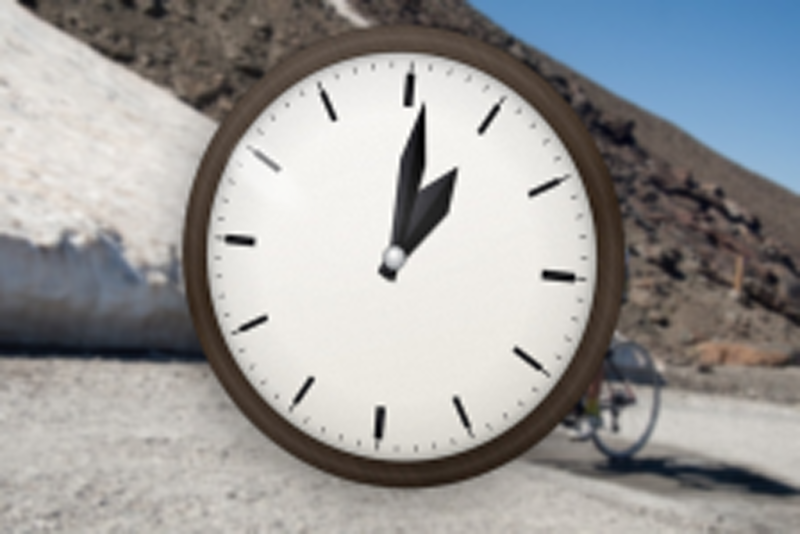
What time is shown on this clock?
1:01
